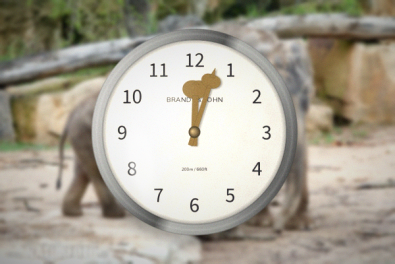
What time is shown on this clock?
12:03
